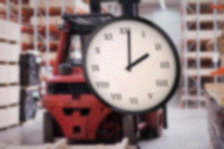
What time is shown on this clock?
2:01
